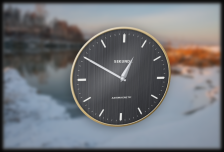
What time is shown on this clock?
12:50
